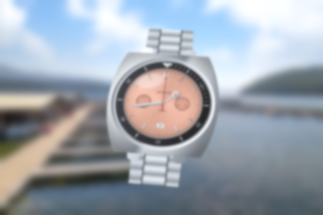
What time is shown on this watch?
1:43
